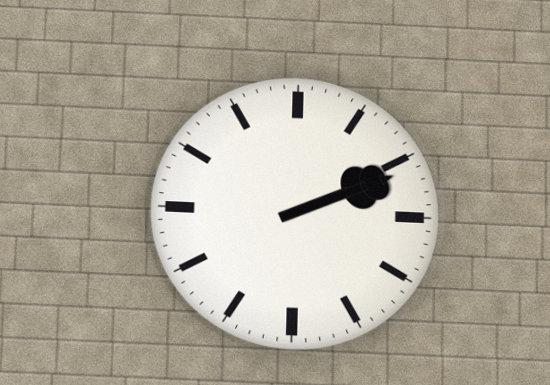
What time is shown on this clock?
2:11
